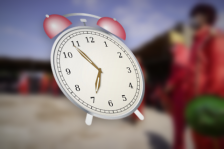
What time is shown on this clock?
6:54
